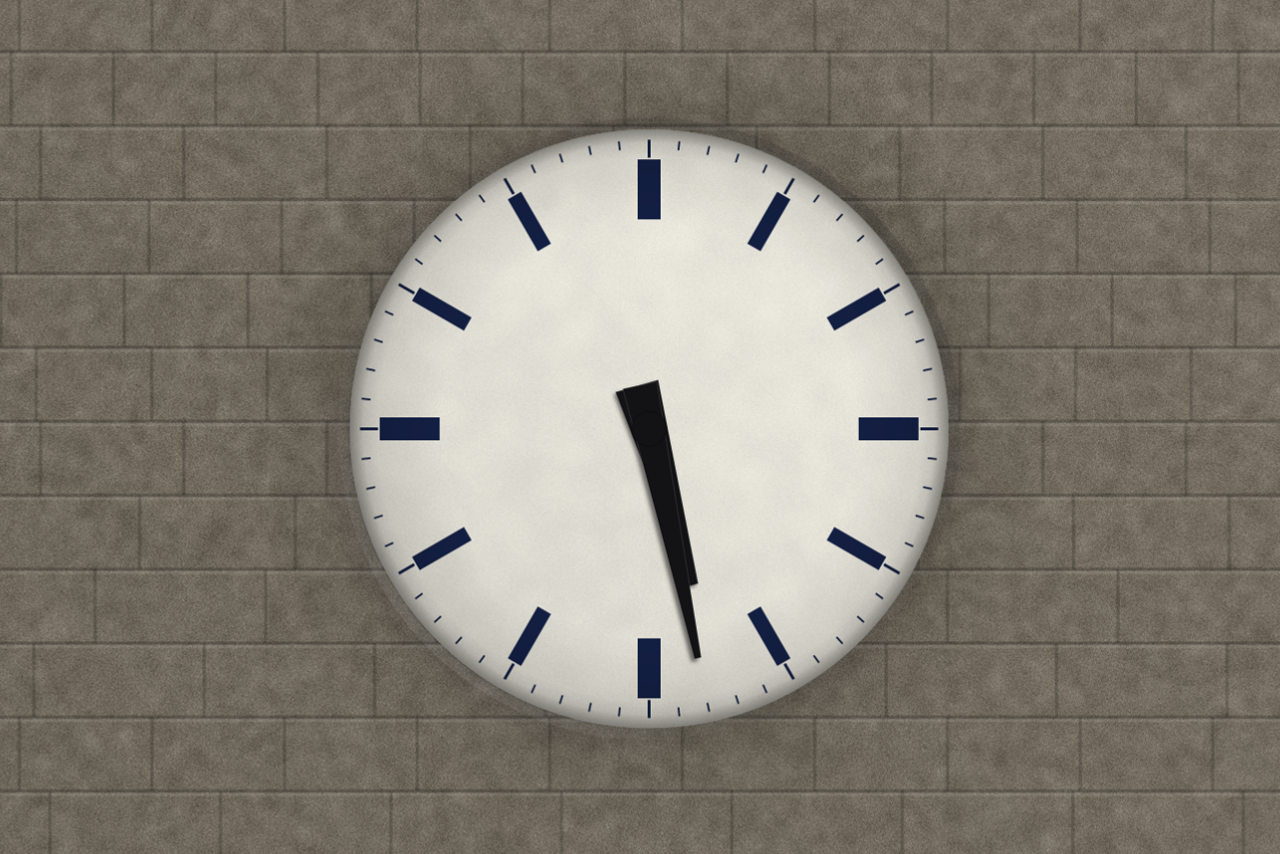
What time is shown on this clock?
5:28
